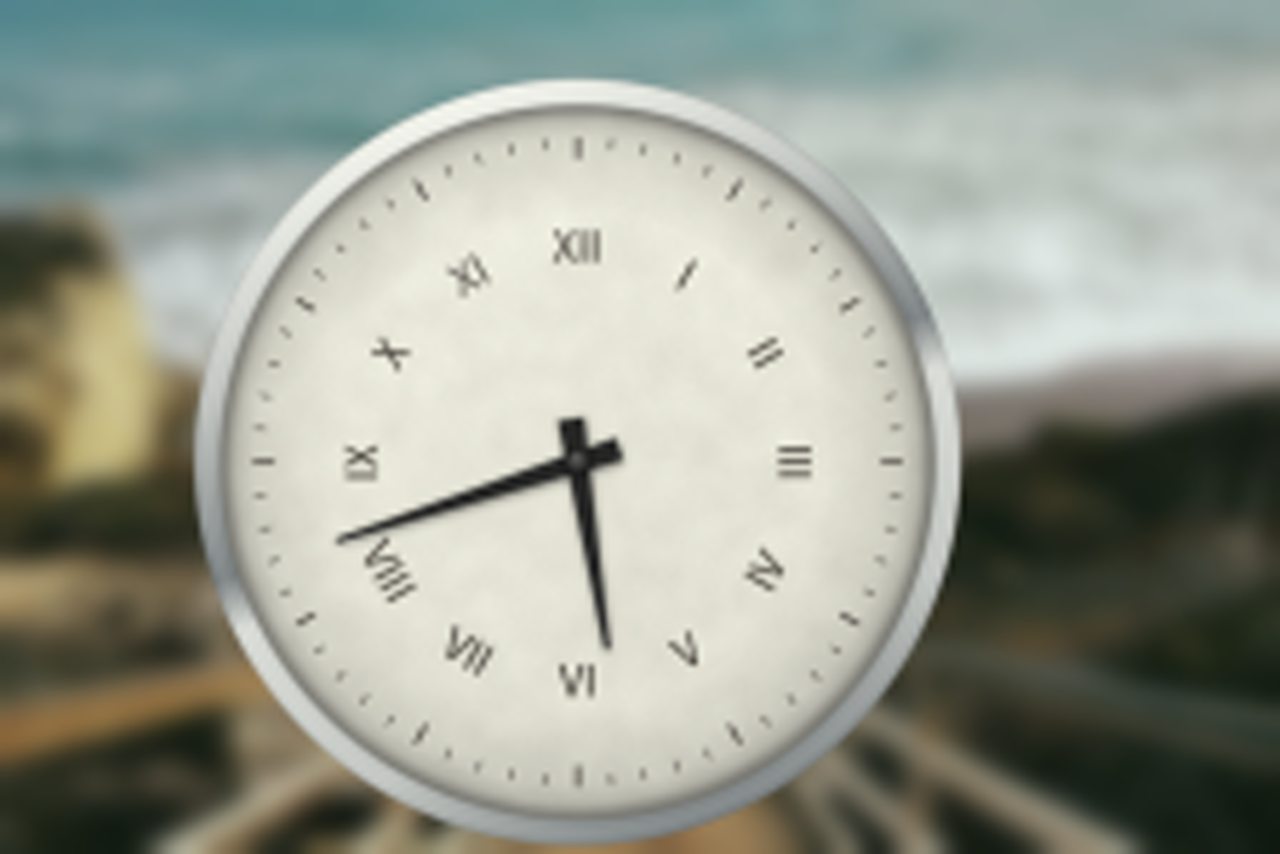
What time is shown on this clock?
5:42
